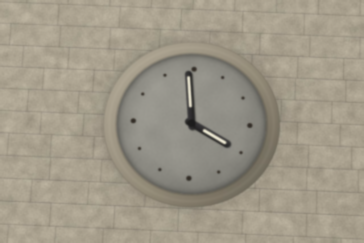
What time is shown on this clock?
3:59
